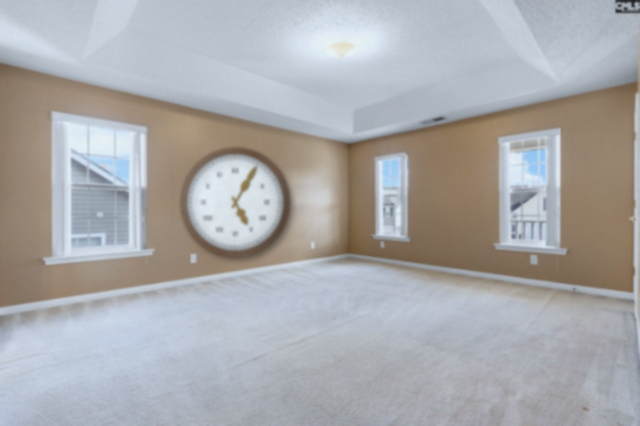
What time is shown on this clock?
5:05
